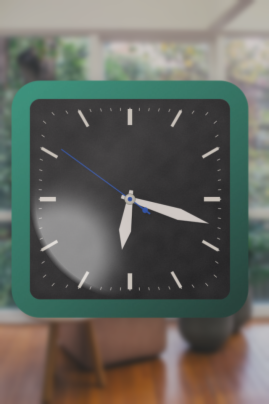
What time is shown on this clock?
6:17:51
